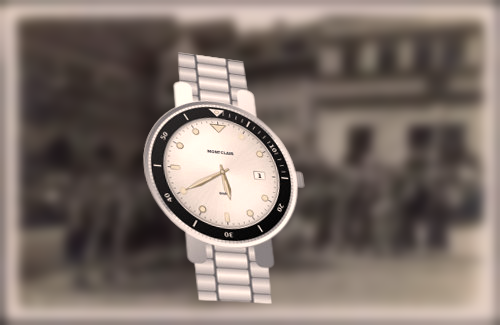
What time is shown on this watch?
5:40
